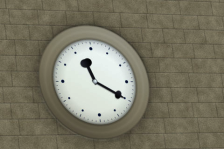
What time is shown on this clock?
11:20
